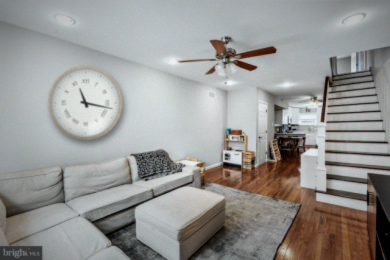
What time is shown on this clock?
11:17
